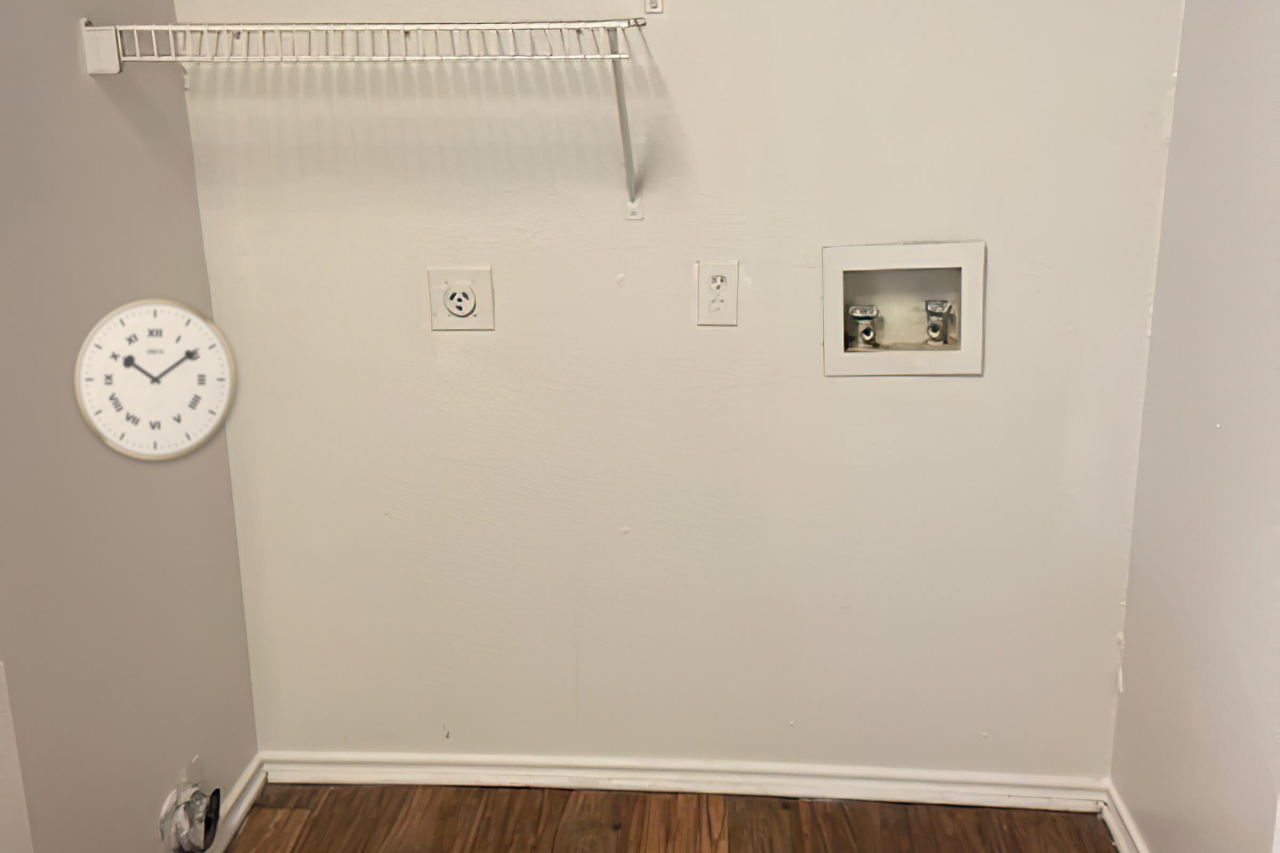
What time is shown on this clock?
10:09
